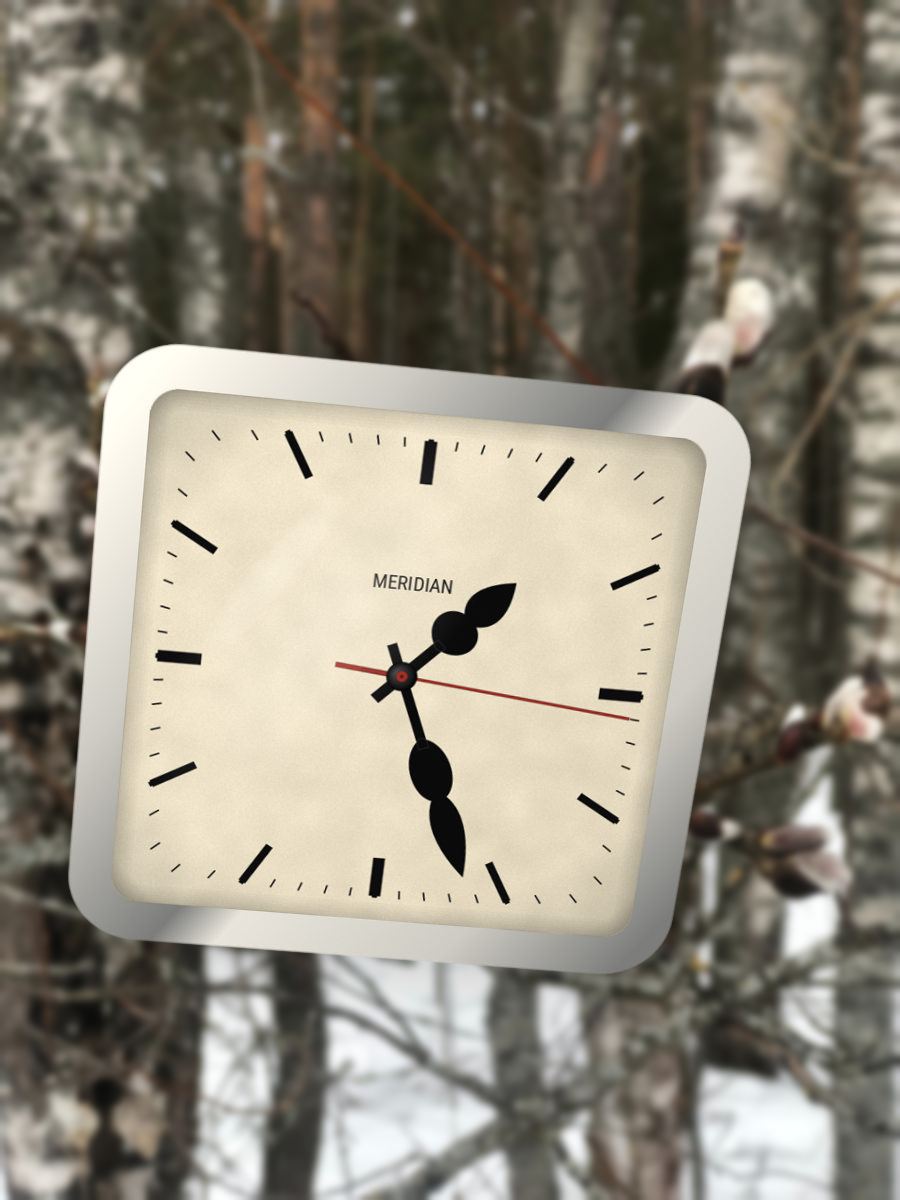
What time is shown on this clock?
1:26:16
